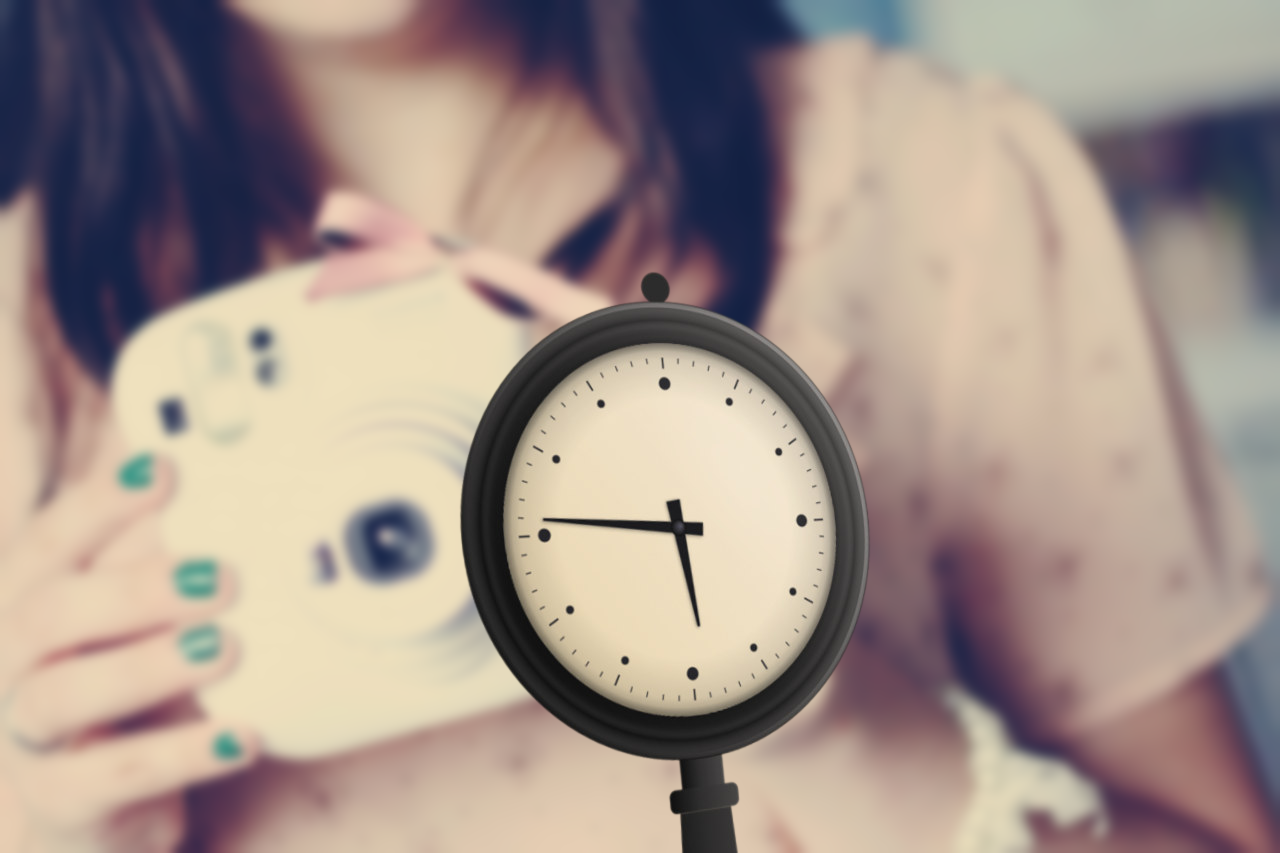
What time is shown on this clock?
5:46
